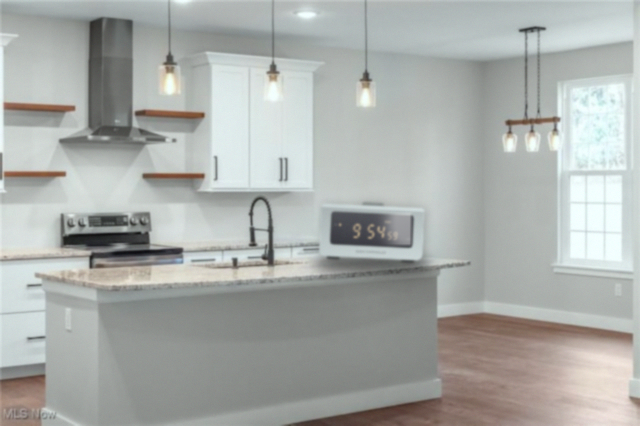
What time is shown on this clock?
9:54
